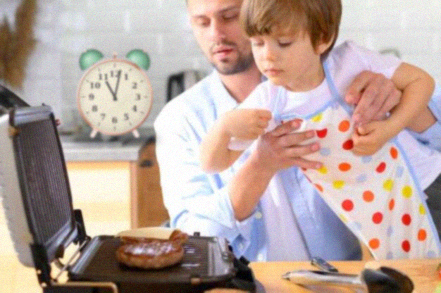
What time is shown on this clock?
11:02
